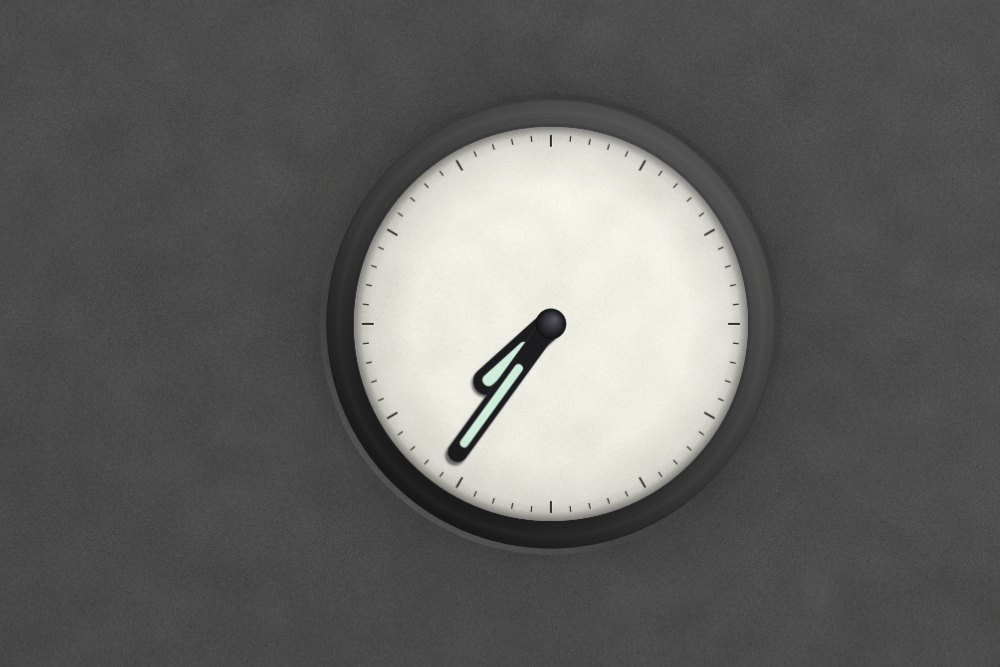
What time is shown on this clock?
7:36
